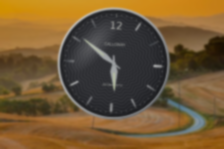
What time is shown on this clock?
5:51
